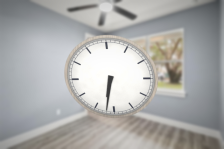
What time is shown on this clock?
6:32
